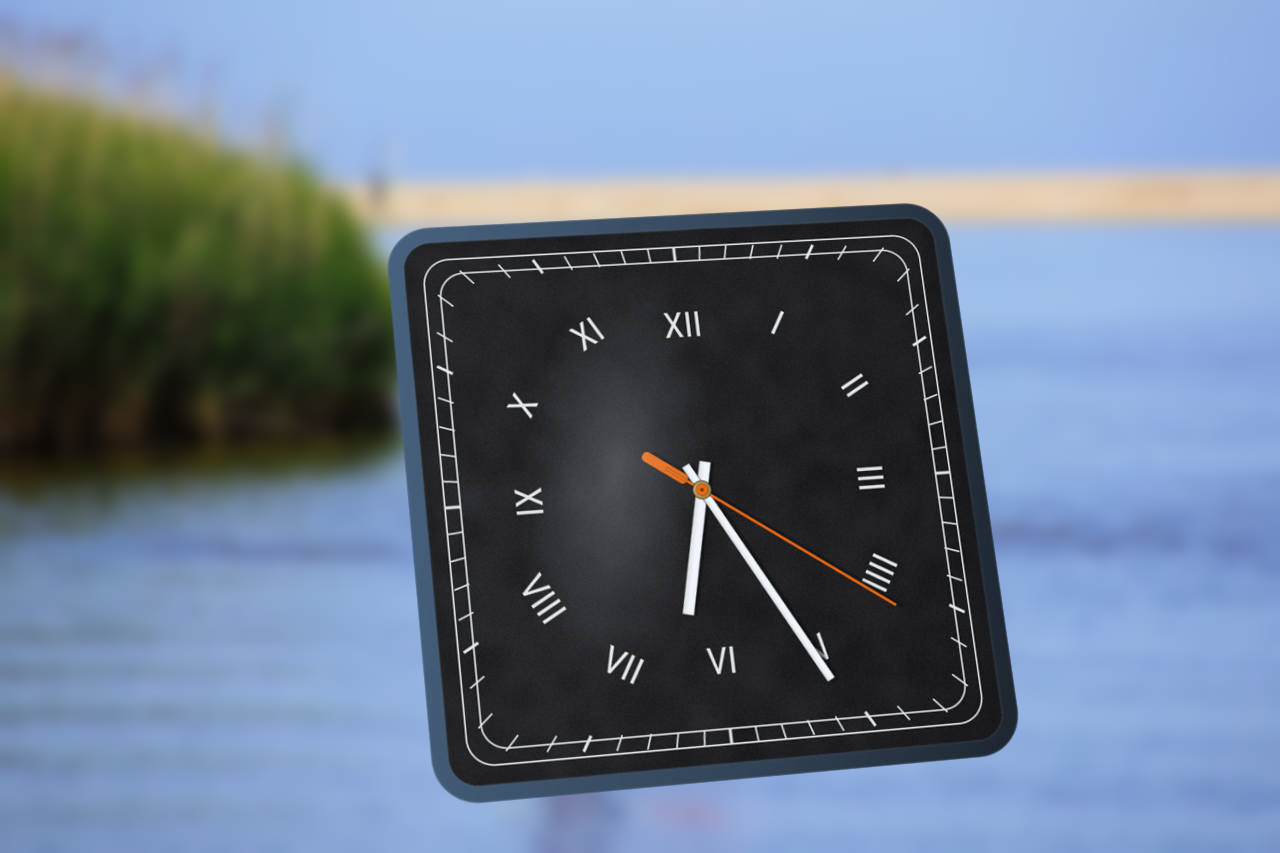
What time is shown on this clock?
6:25:21
